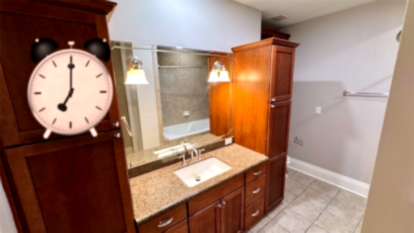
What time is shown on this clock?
7:00
